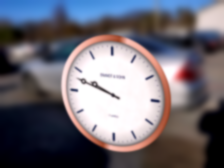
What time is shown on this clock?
9:48
